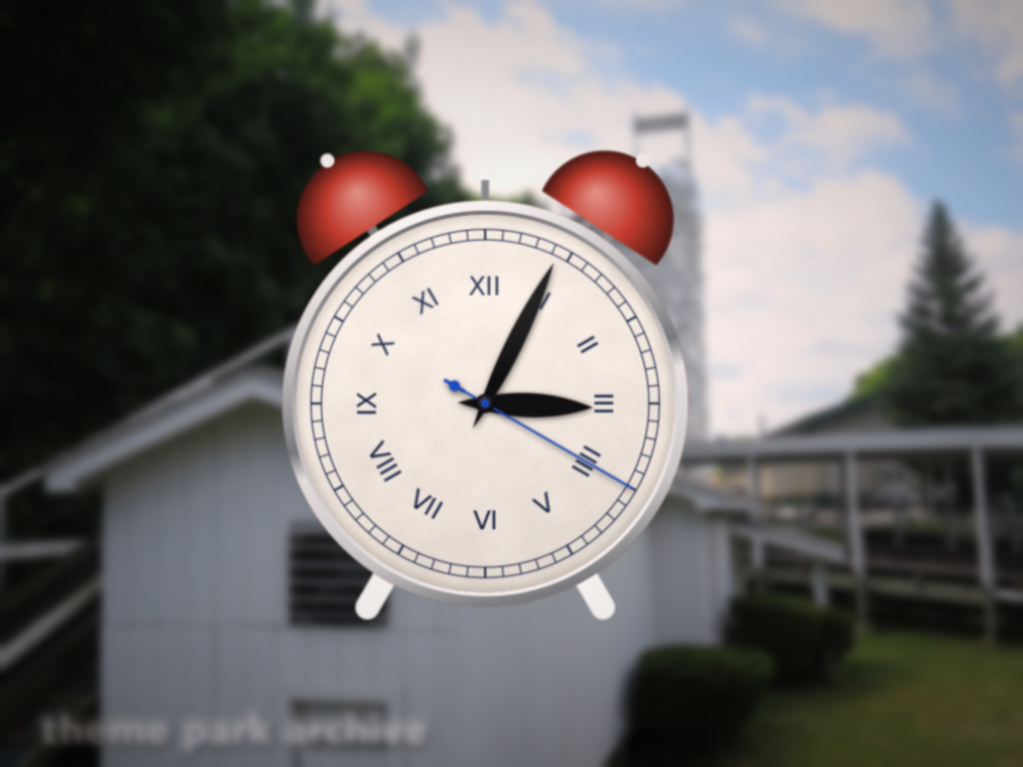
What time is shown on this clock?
3:04:20
